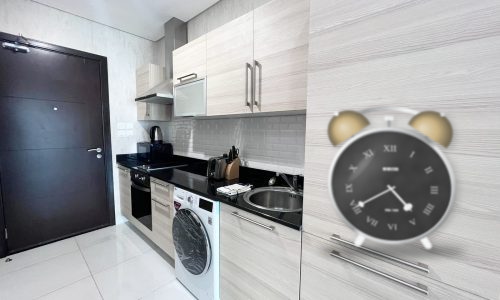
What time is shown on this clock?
4:40
